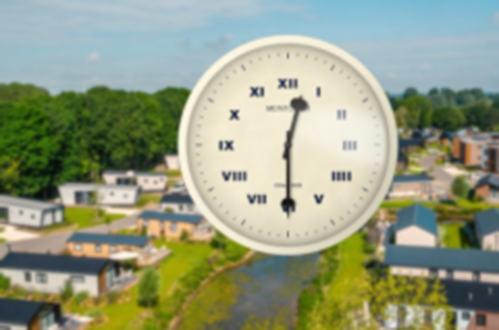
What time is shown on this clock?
12:30
